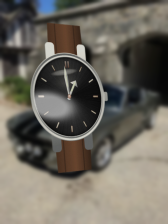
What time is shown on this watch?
12:59
